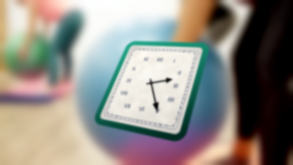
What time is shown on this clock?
2:25
